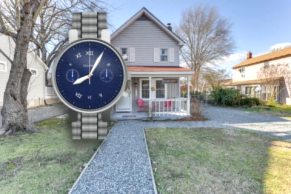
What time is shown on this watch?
8:05
